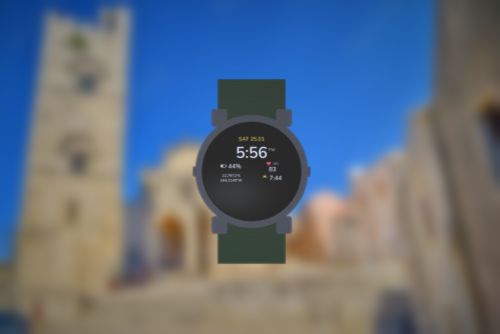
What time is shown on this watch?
5:56
